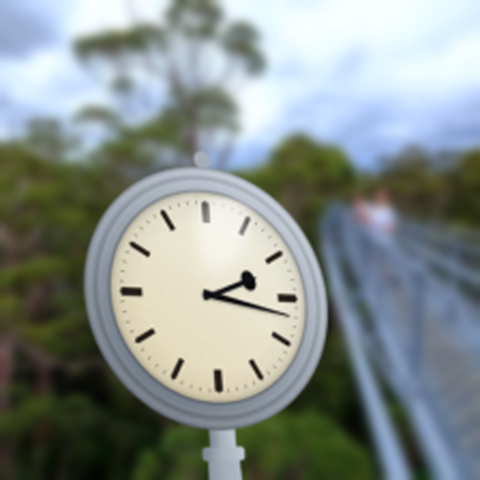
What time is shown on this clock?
2:17
